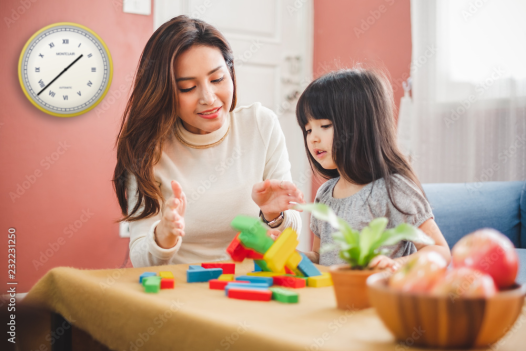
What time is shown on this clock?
1:38
